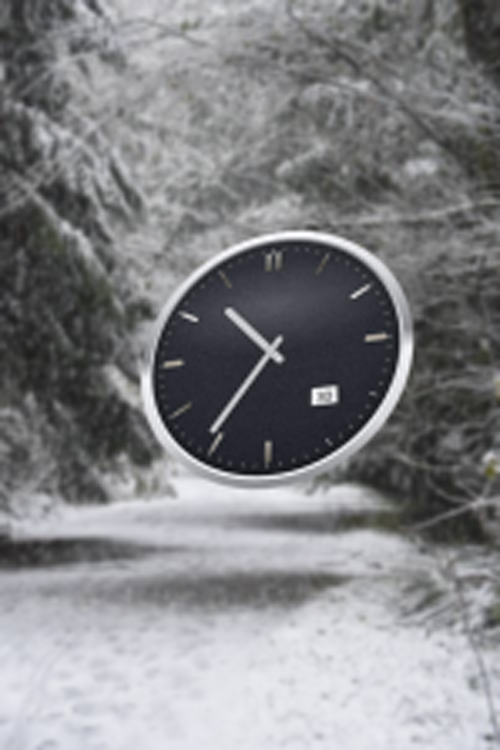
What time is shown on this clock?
10:36
